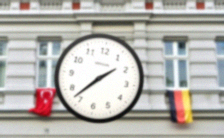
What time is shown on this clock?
1:37
